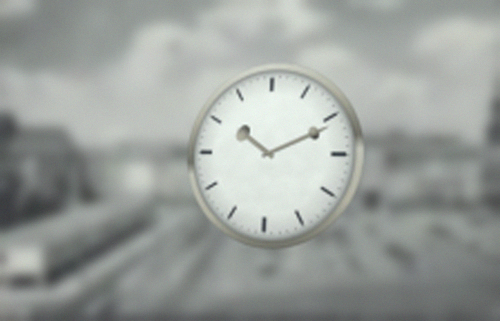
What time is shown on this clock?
10:11
